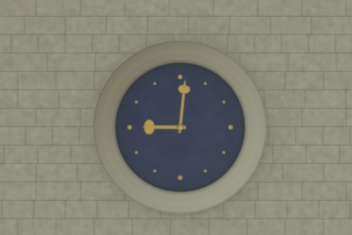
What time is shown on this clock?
9:01
